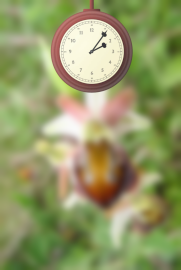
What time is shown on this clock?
2:06
